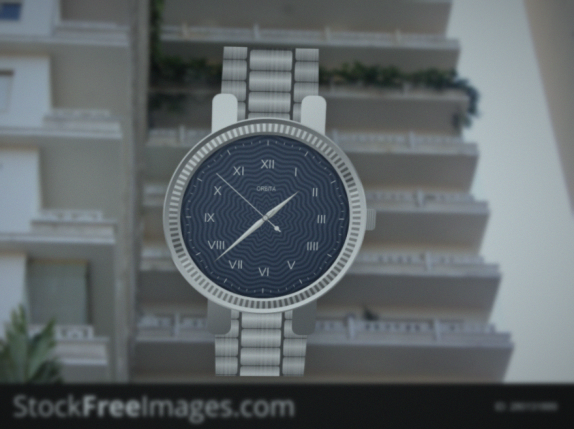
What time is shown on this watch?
1:37:52
